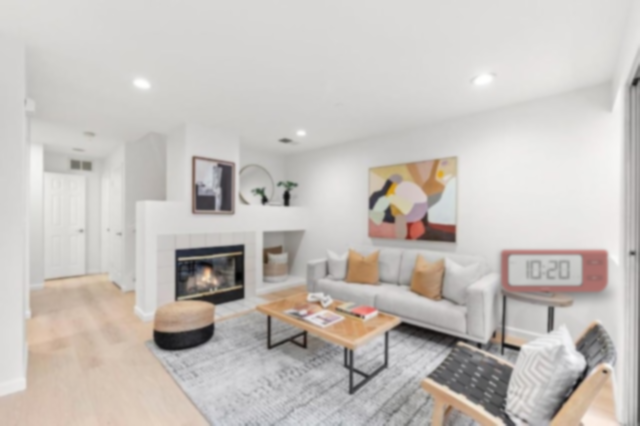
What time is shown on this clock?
10:20
